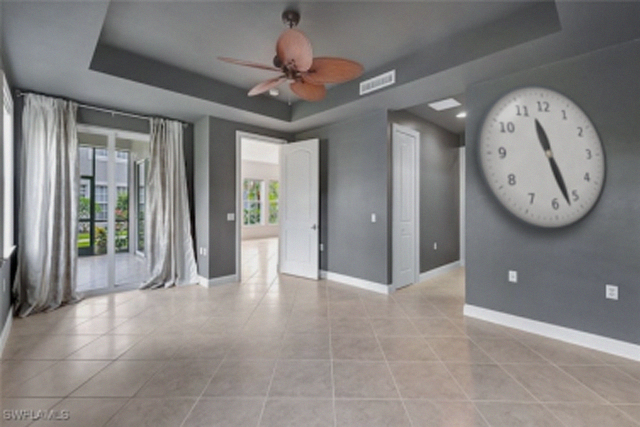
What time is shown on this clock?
11:27
